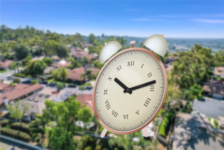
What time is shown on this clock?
10:13
